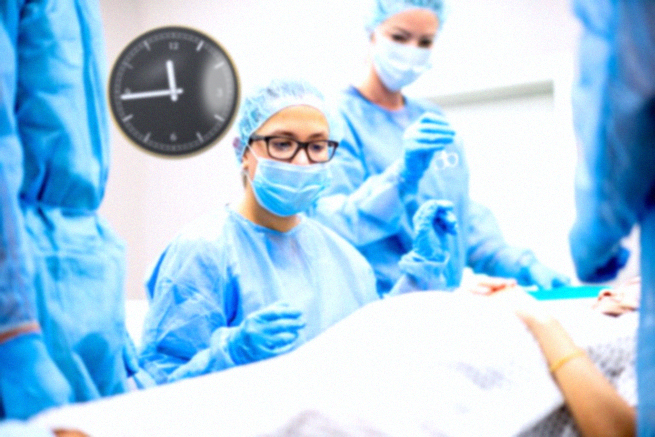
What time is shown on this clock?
11:44
